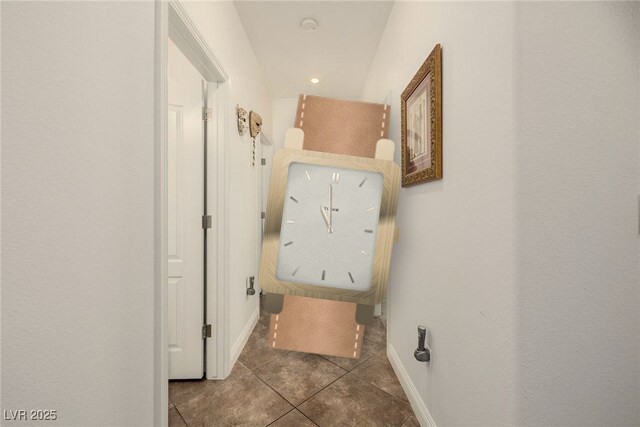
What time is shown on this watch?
10:59
